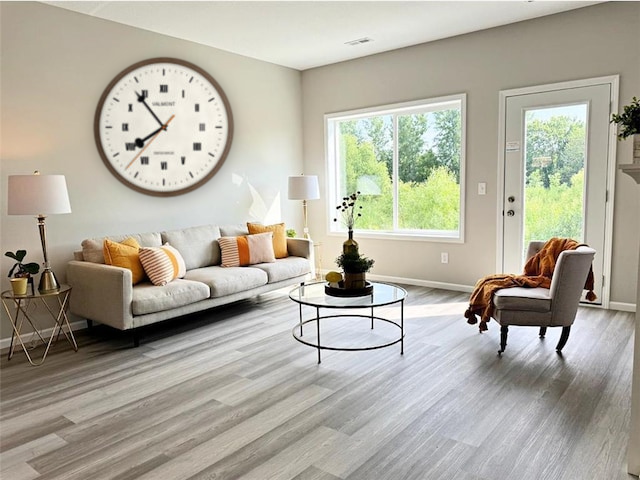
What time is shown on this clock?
7:53:37
